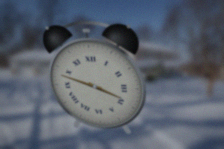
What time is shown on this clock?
3:48
